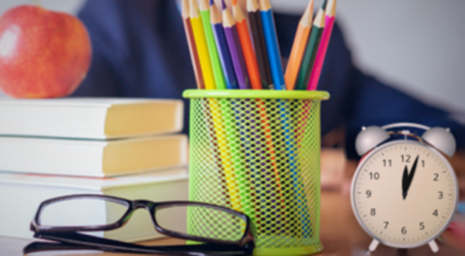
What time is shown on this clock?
12:03
